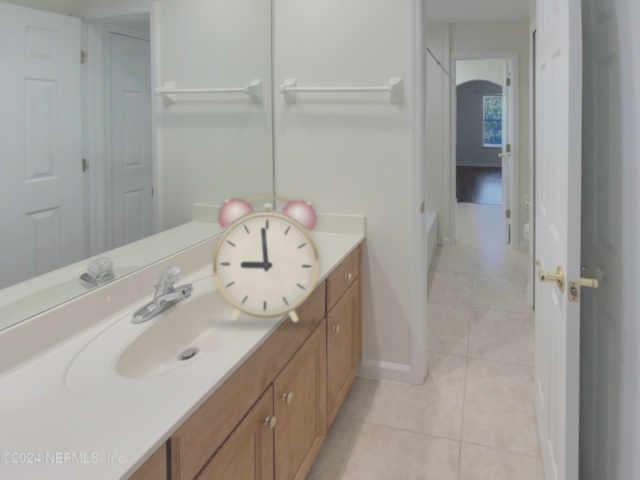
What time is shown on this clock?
8:59
